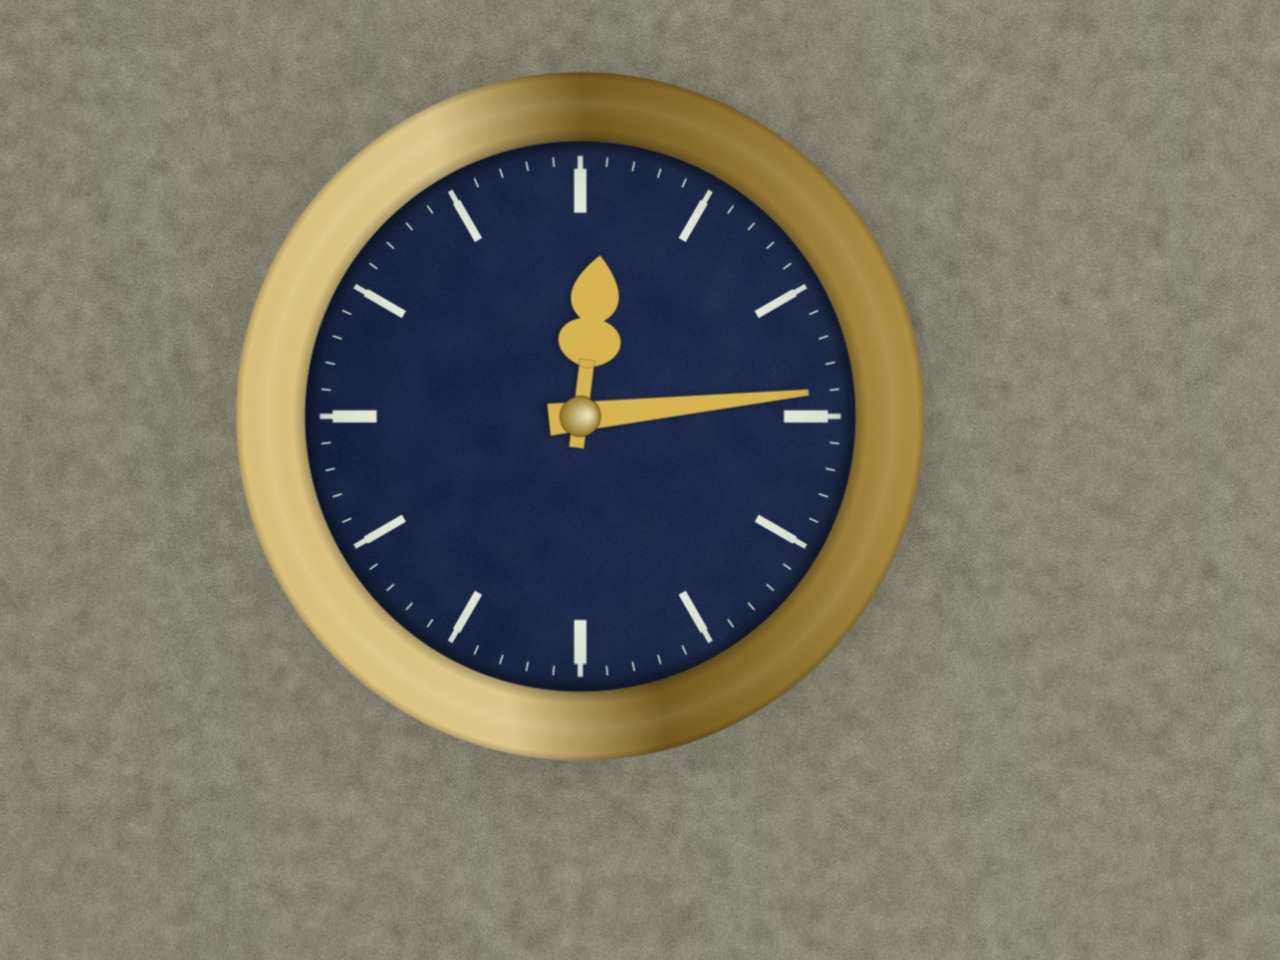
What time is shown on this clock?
12:14
